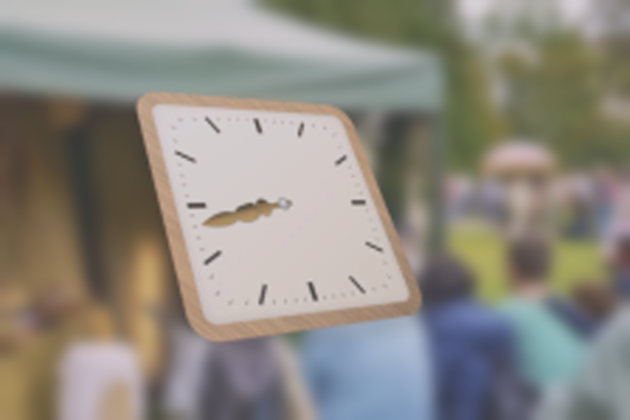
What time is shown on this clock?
8:43
